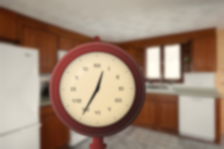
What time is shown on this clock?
12:35
